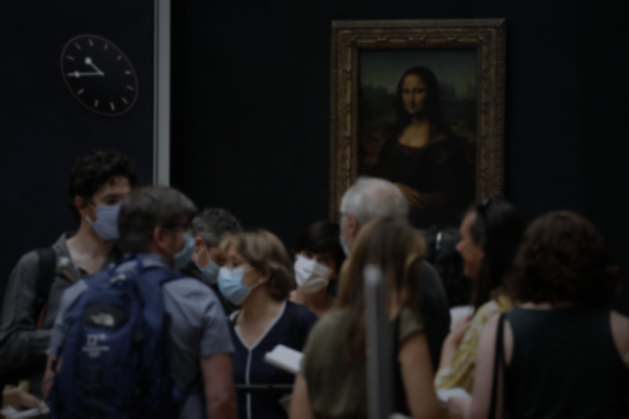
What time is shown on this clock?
10:45
